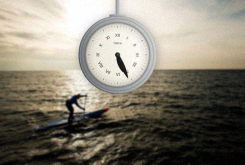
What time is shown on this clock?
5:26
